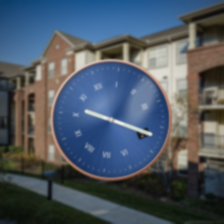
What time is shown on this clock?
10:22
